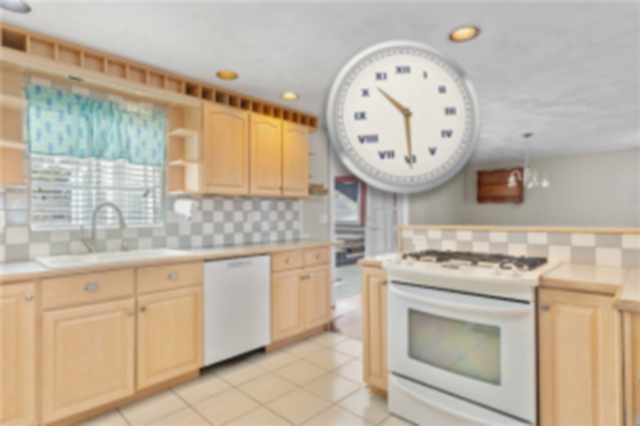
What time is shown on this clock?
10:30
